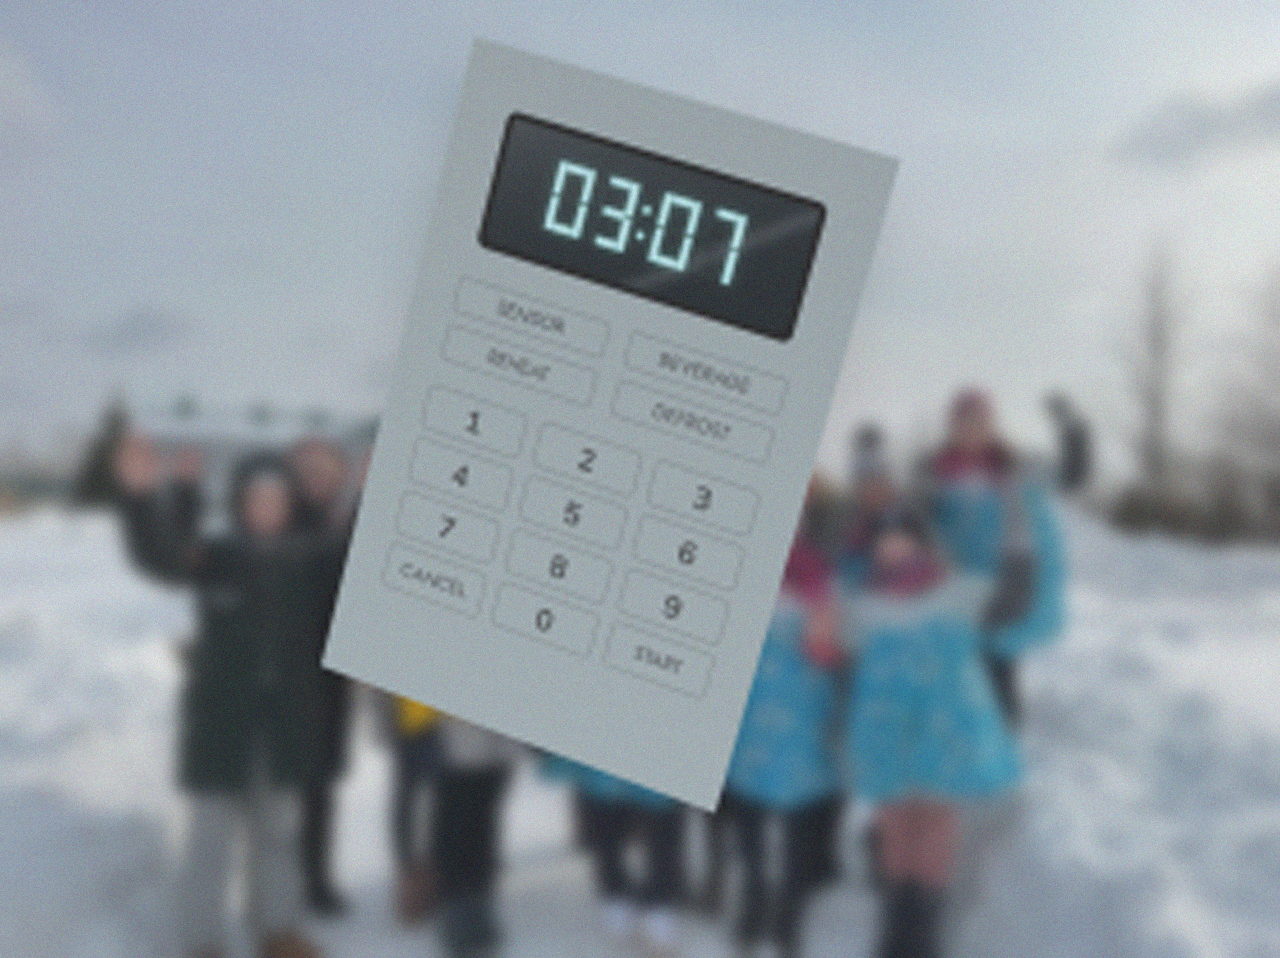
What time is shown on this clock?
3:07
